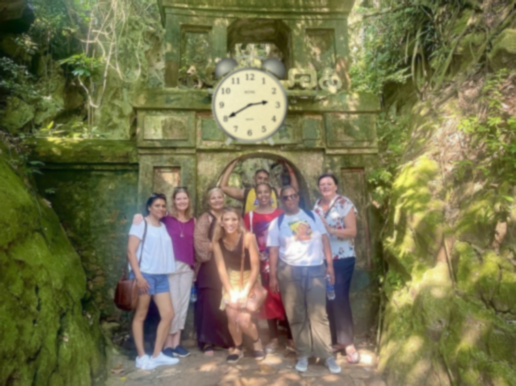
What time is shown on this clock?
2:40
